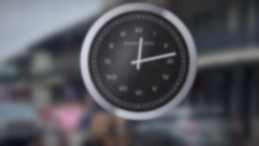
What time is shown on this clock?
12:13
